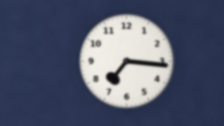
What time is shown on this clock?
7:16
